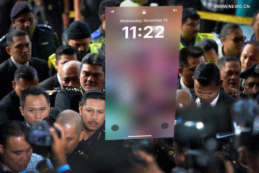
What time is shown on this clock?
11:22
